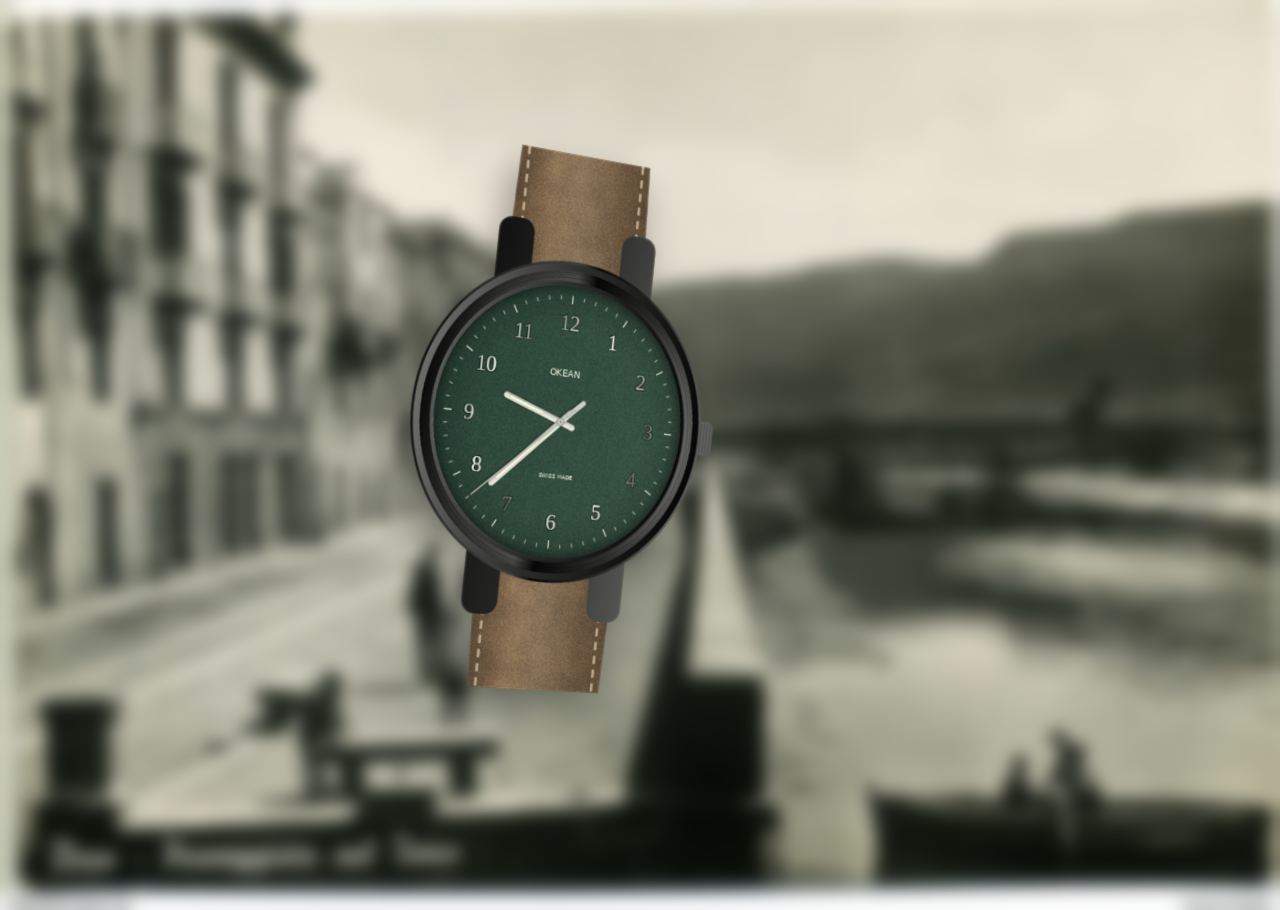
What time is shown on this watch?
9:37:38
